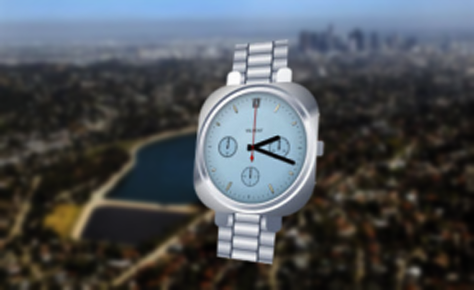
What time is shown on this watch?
2:18
